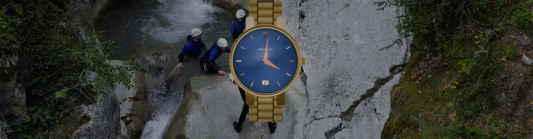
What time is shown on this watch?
4:01
